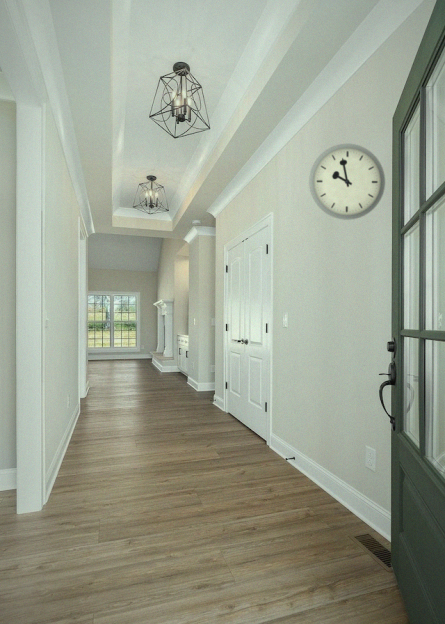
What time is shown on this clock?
9:58
